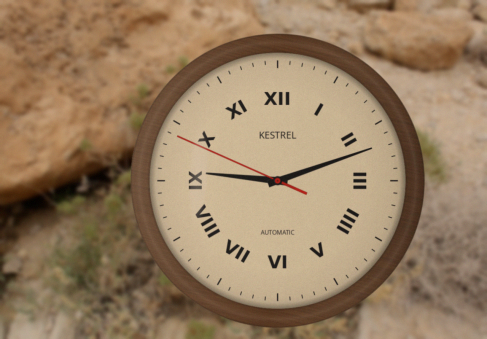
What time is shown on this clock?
9:11:49
